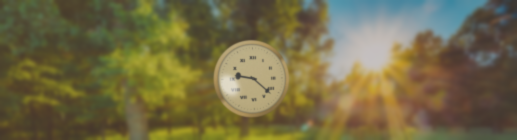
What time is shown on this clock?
9:22
